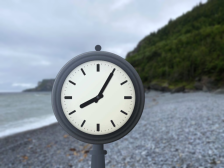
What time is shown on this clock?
8:05
